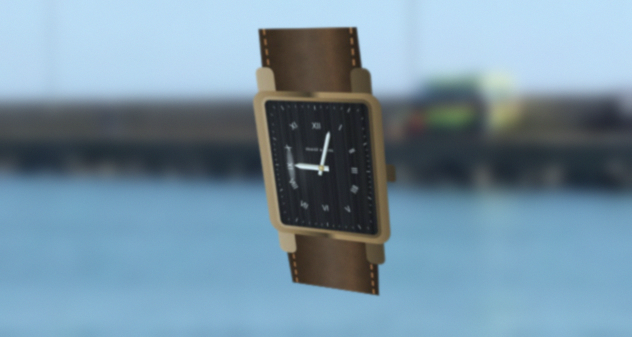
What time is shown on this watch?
9:03
